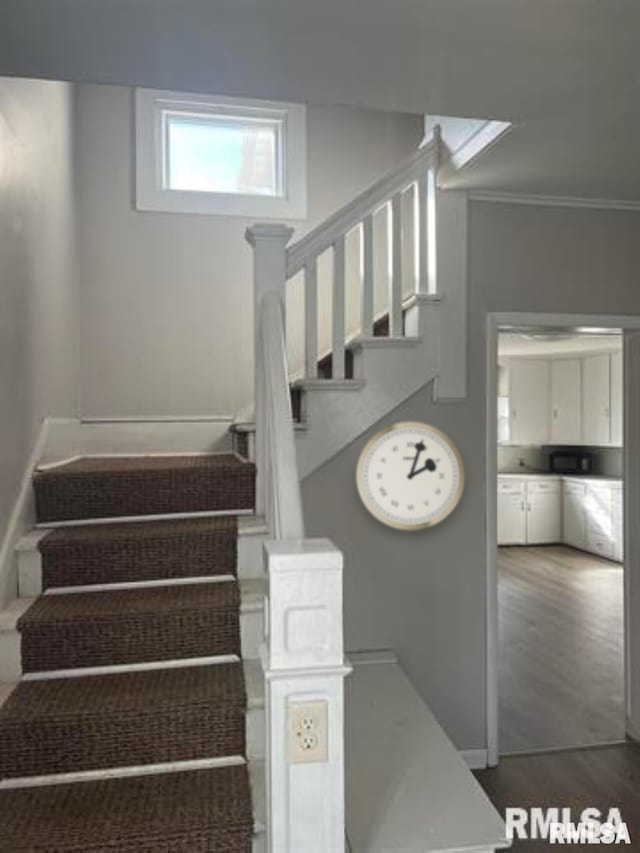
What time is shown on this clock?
2:03
